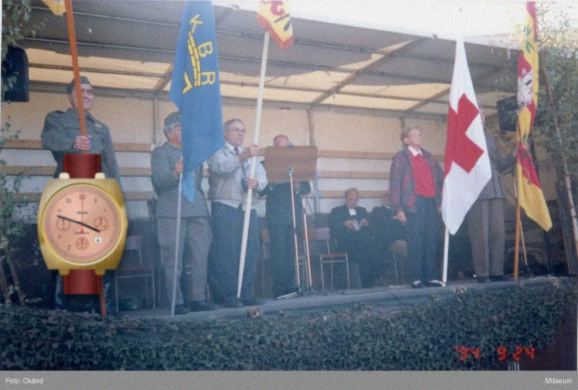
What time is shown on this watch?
3:48
